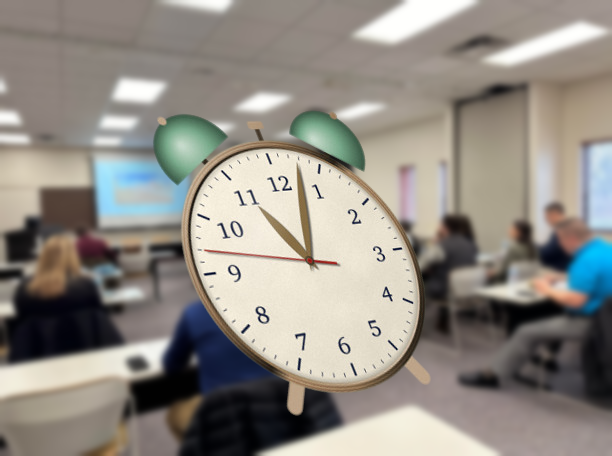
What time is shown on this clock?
11:02:47
